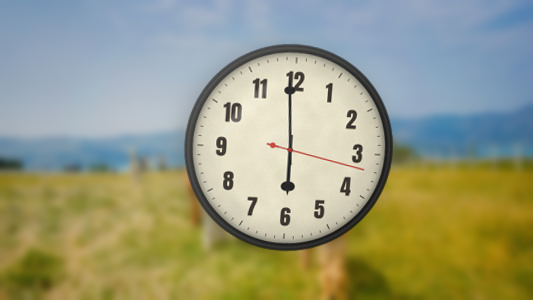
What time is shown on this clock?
5:59:17
